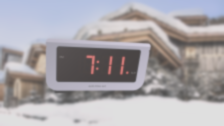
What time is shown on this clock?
7:11
